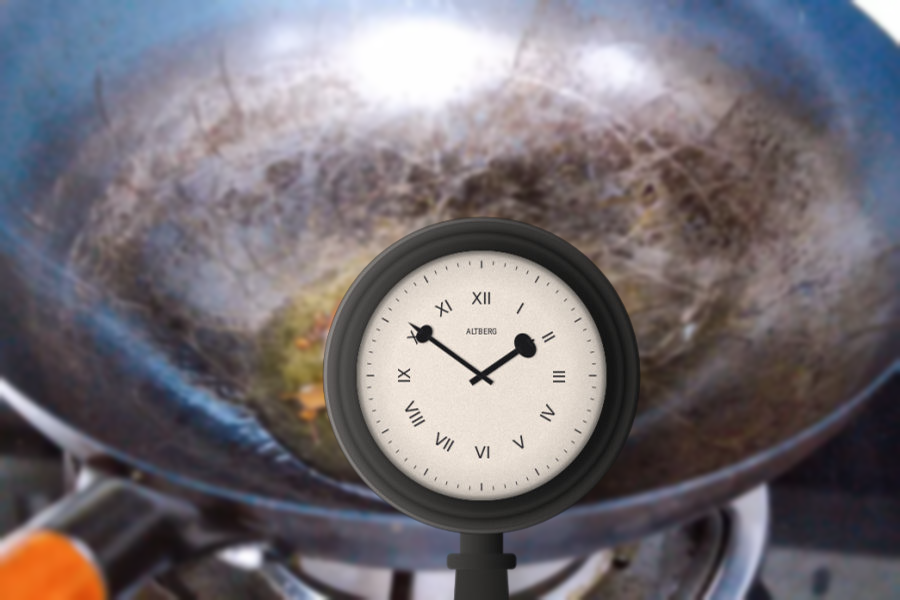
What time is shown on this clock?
1:51
